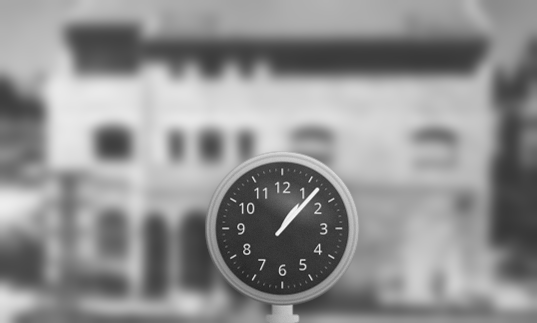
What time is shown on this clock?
1:07
